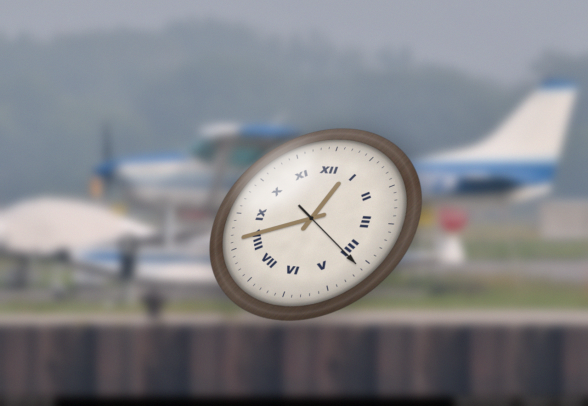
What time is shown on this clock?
12:41:21
